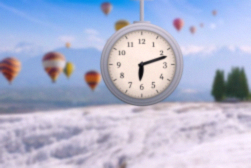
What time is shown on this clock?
6:12
